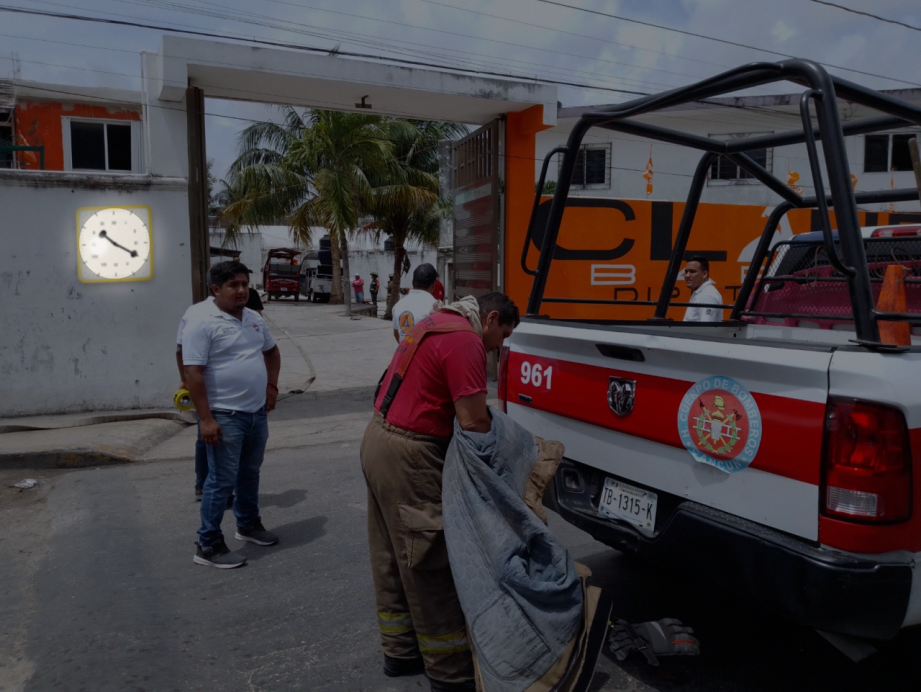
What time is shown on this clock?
10:20
